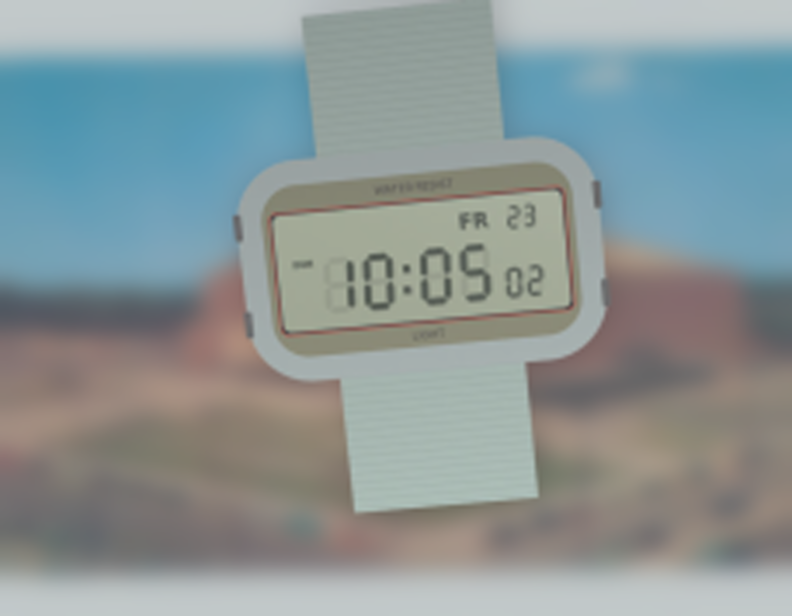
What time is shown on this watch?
10:05:02
